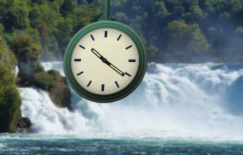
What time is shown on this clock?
10:21
